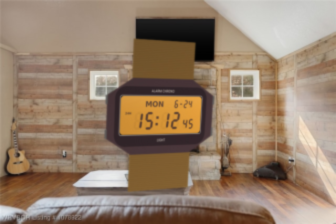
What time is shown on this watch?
15:12:45
